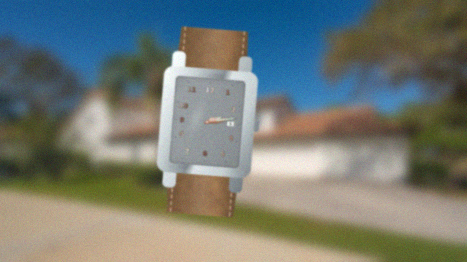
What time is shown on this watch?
2:13
